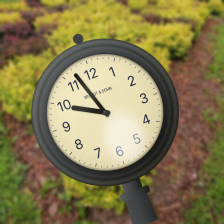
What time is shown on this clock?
9:57
